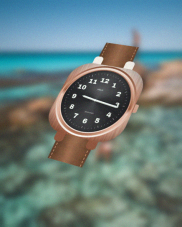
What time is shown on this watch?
9:16
